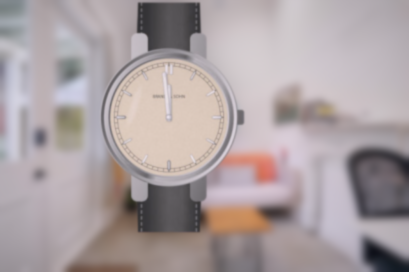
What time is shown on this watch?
11:59
